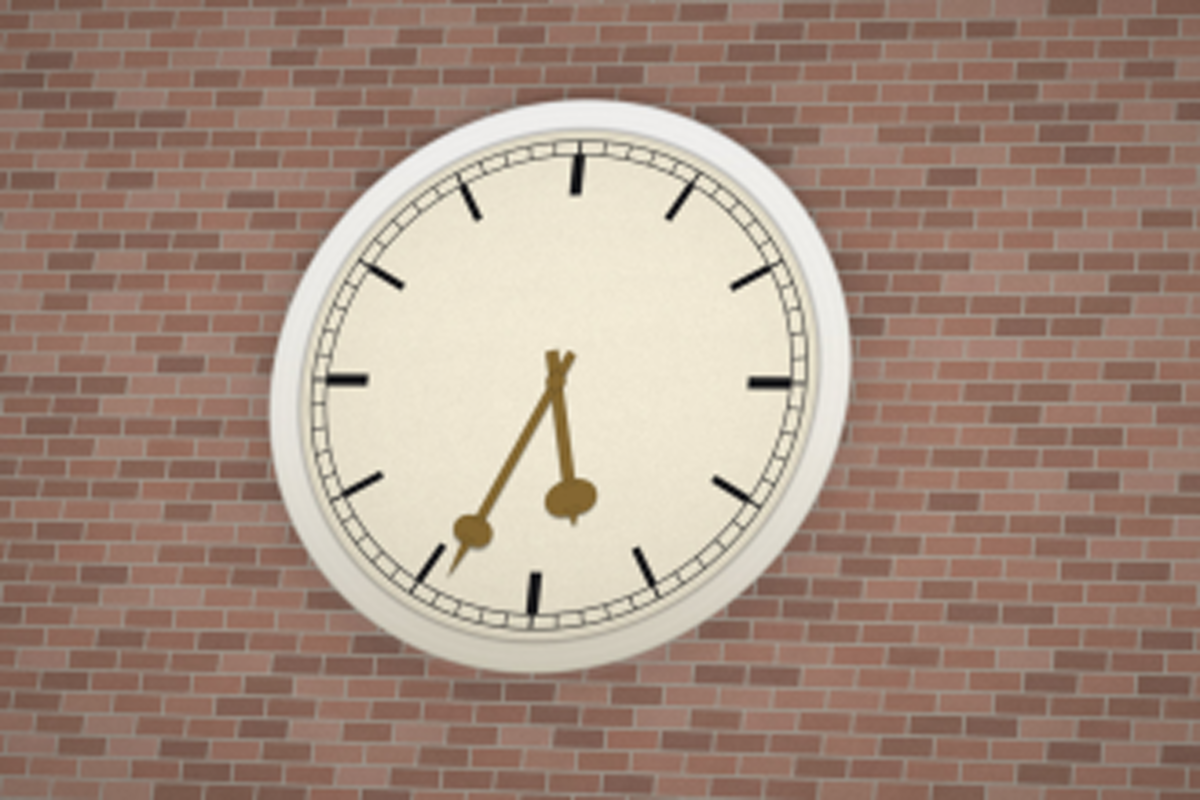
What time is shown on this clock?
5:34
